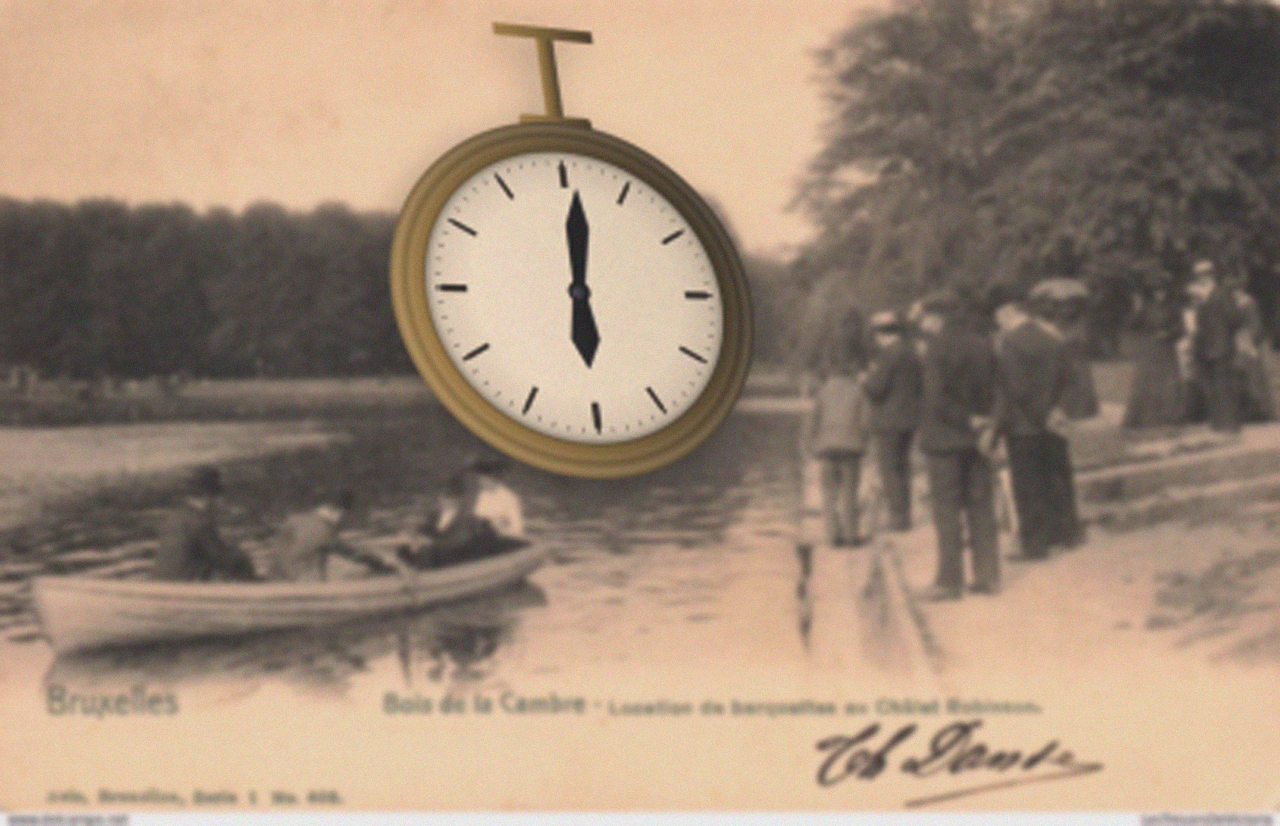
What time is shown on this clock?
6:01
